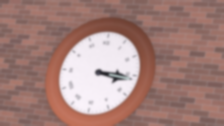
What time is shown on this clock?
3:16
